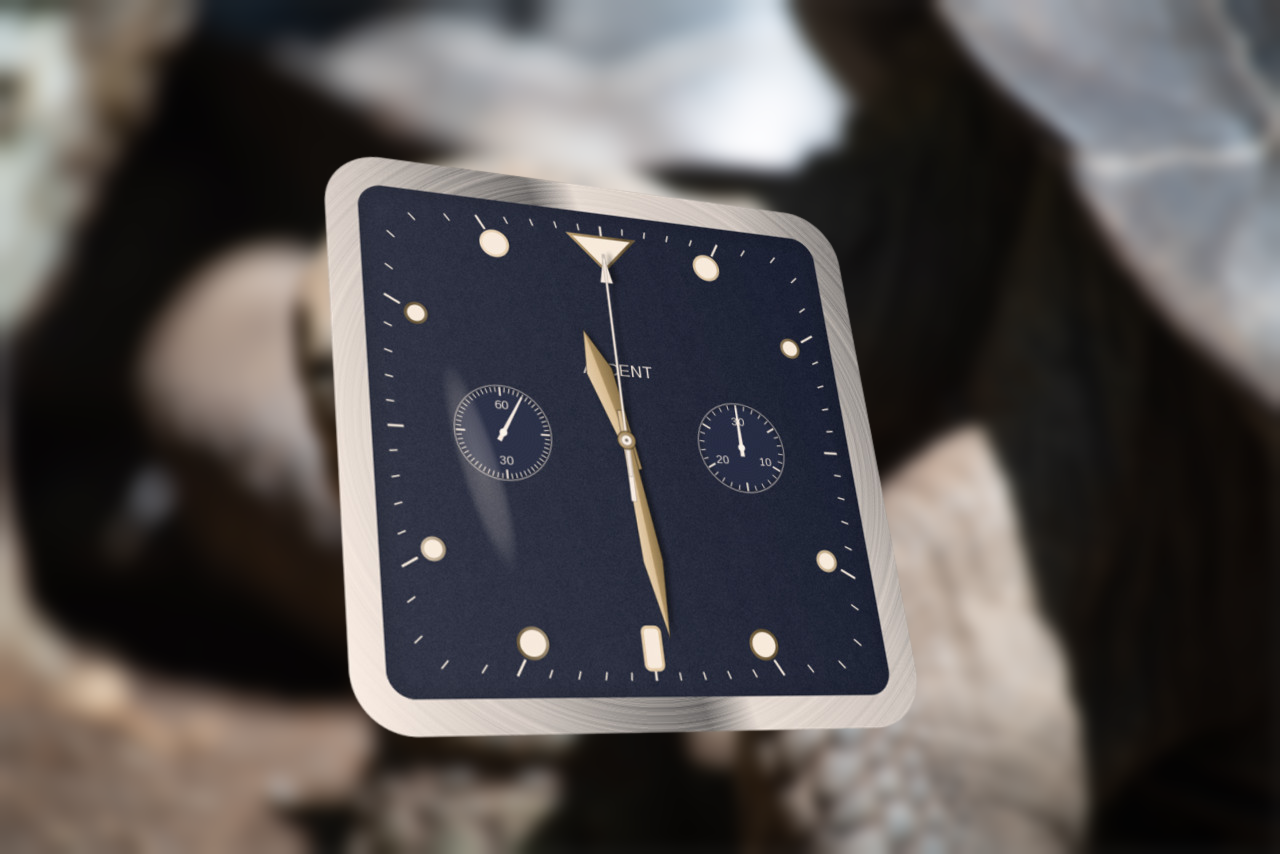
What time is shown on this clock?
11:29:05
